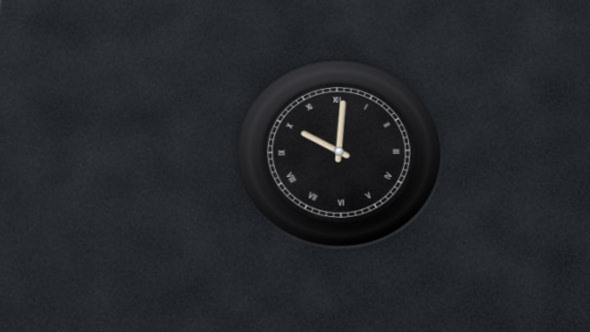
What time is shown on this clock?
10:01
